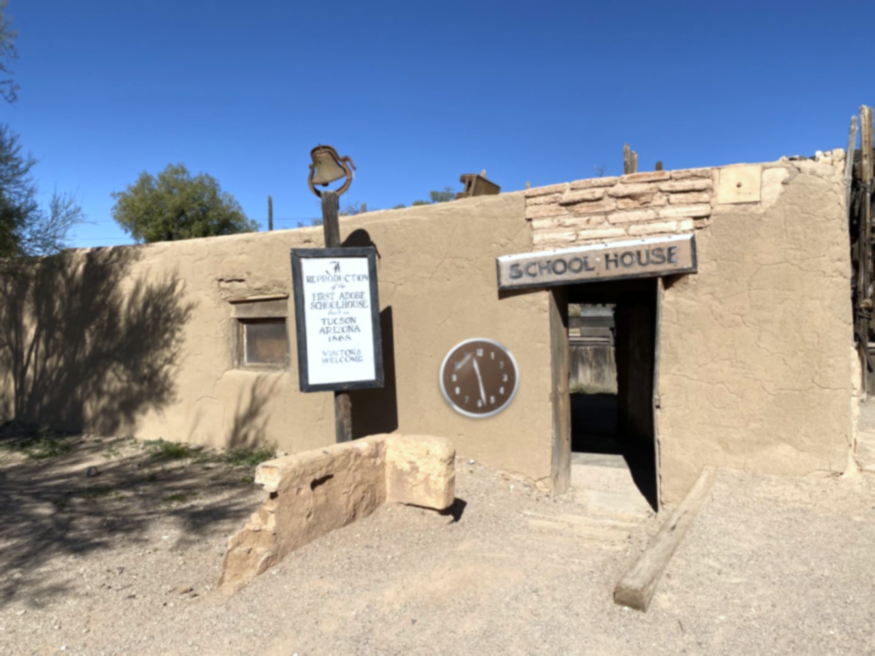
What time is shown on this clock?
11:28
